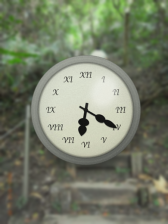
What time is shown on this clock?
6:20
